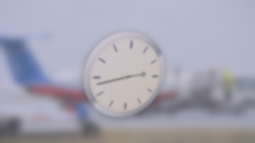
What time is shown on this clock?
2:43
